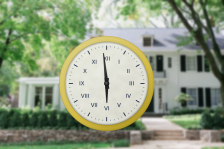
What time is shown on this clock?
5:59
